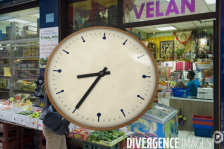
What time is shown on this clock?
8:35
